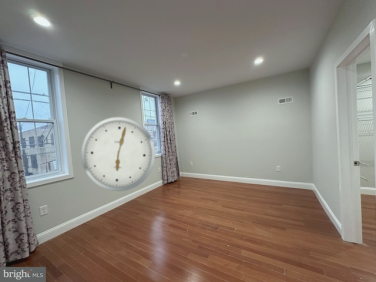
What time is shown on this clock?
6:02
